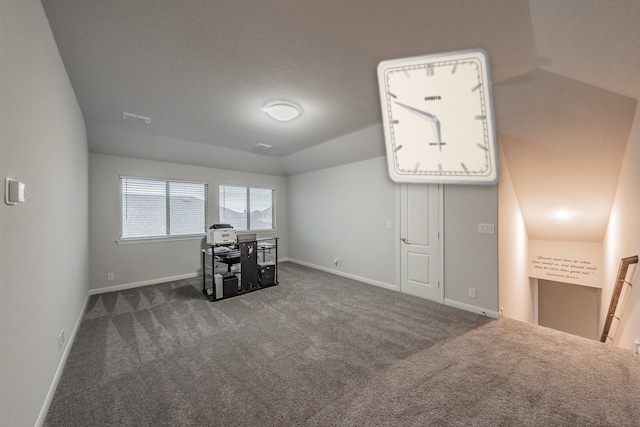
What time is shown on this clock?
5:49
